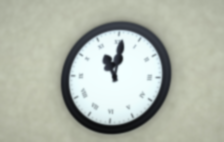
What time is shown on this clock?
11:01
